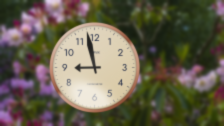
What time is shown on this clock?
8:58
